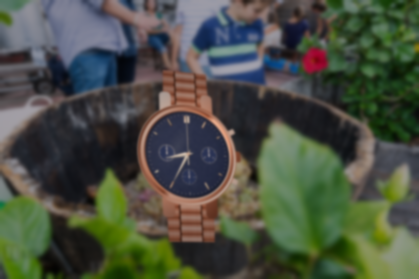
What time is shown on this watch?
8:35
